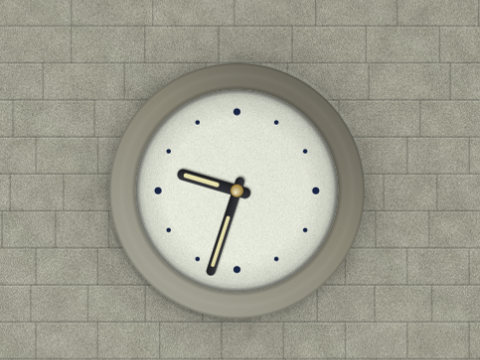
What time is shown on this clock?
9:33
